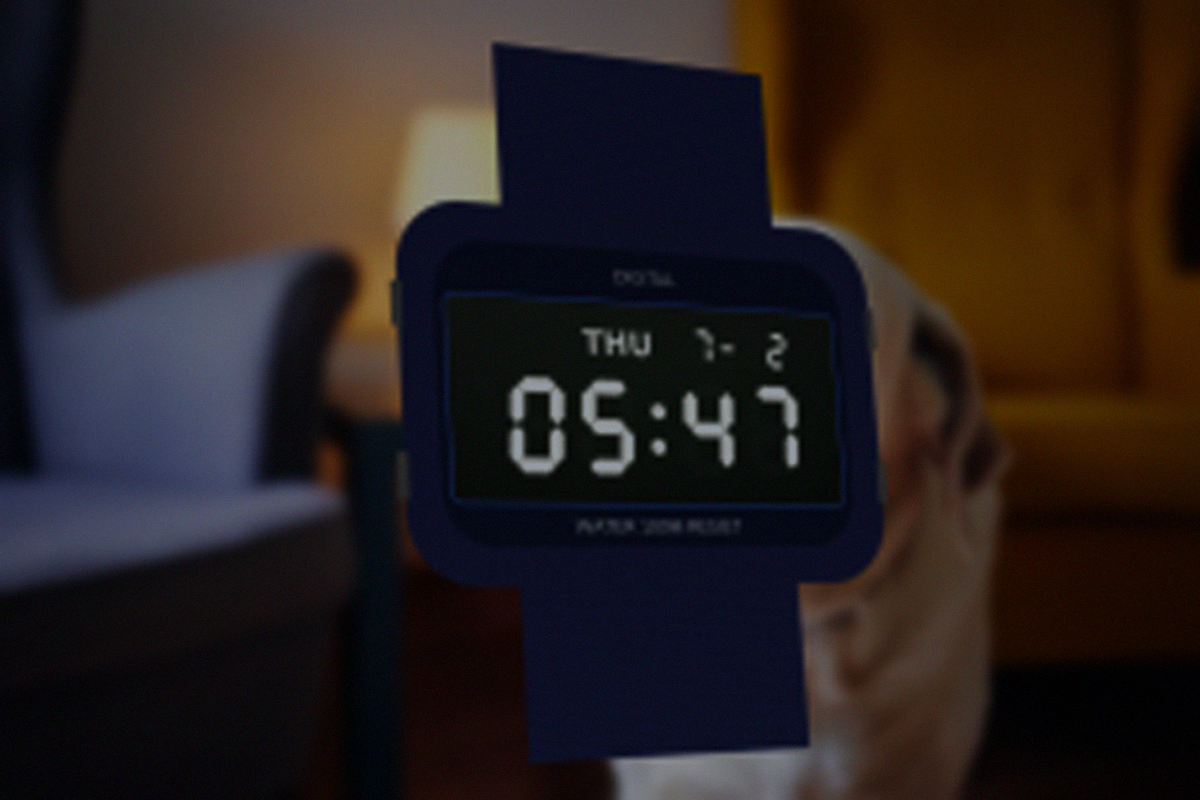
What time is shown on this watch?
5:47
